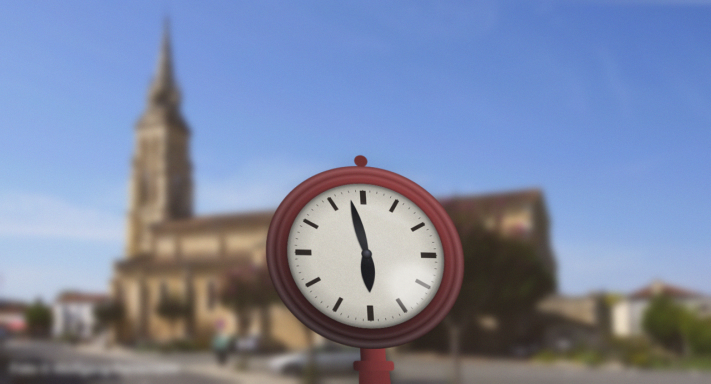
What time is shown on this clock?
5:58
